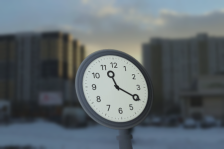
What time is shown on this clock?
11:20
